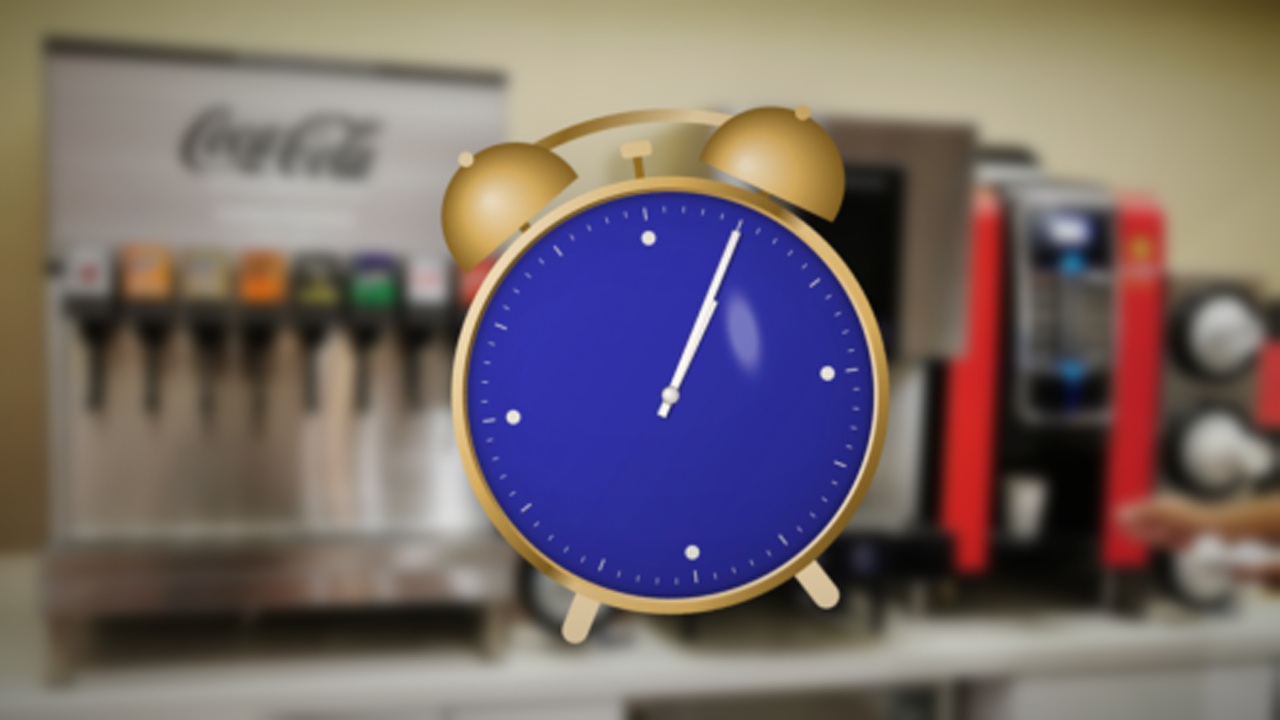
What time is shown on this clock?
1:05
